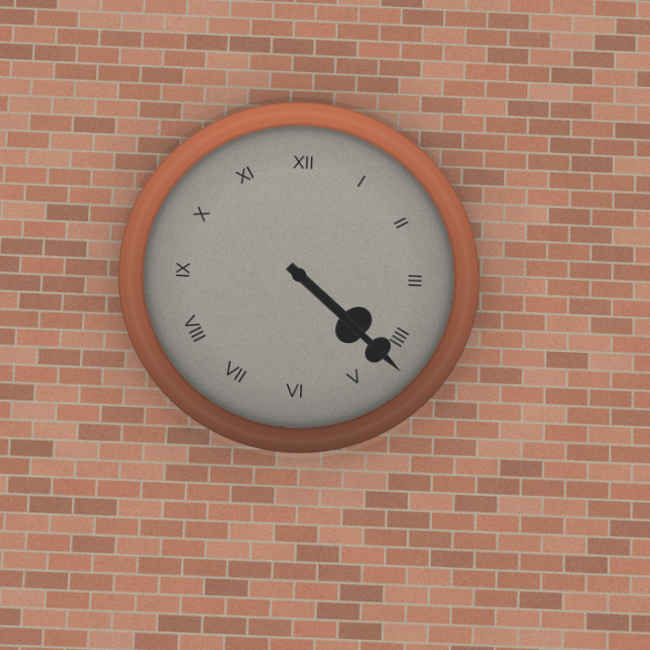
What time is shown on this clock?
4:22
